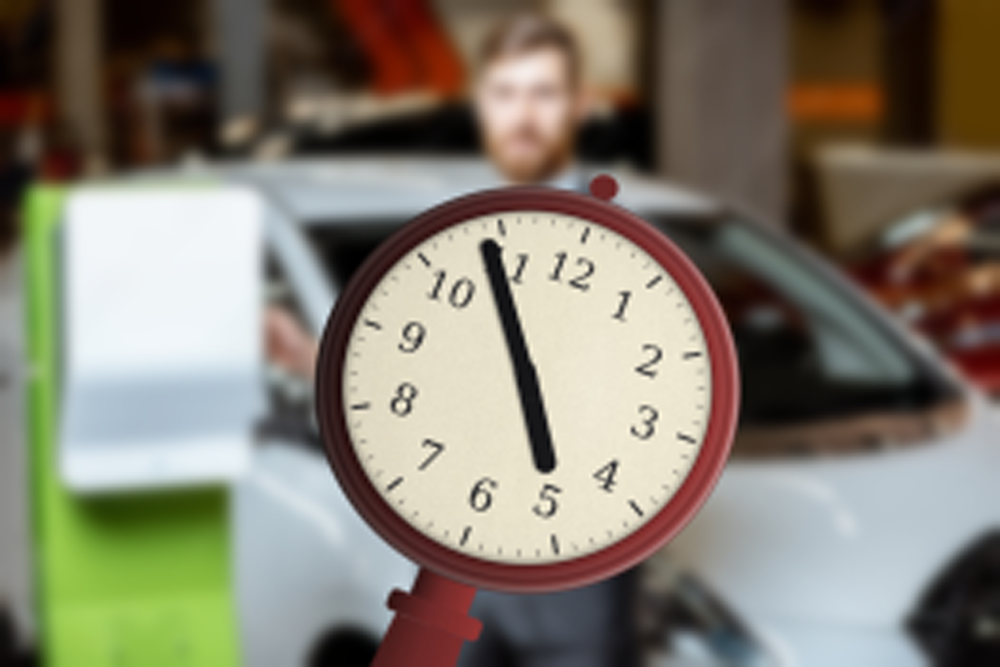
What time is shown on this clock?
4:54
